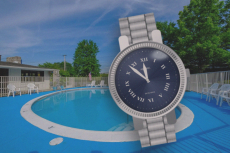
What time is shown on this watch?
11:53
